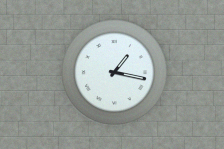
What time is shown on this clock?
1:17
